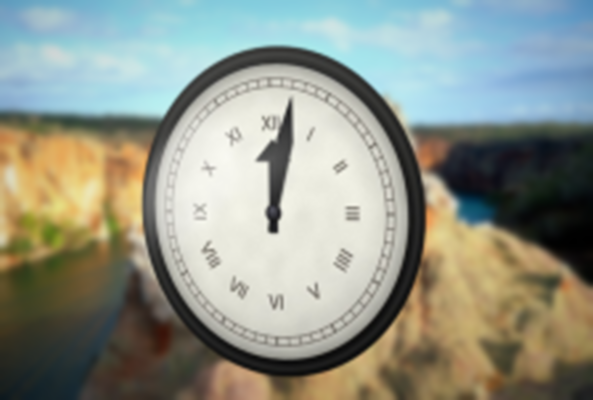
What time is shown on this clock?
12:02
